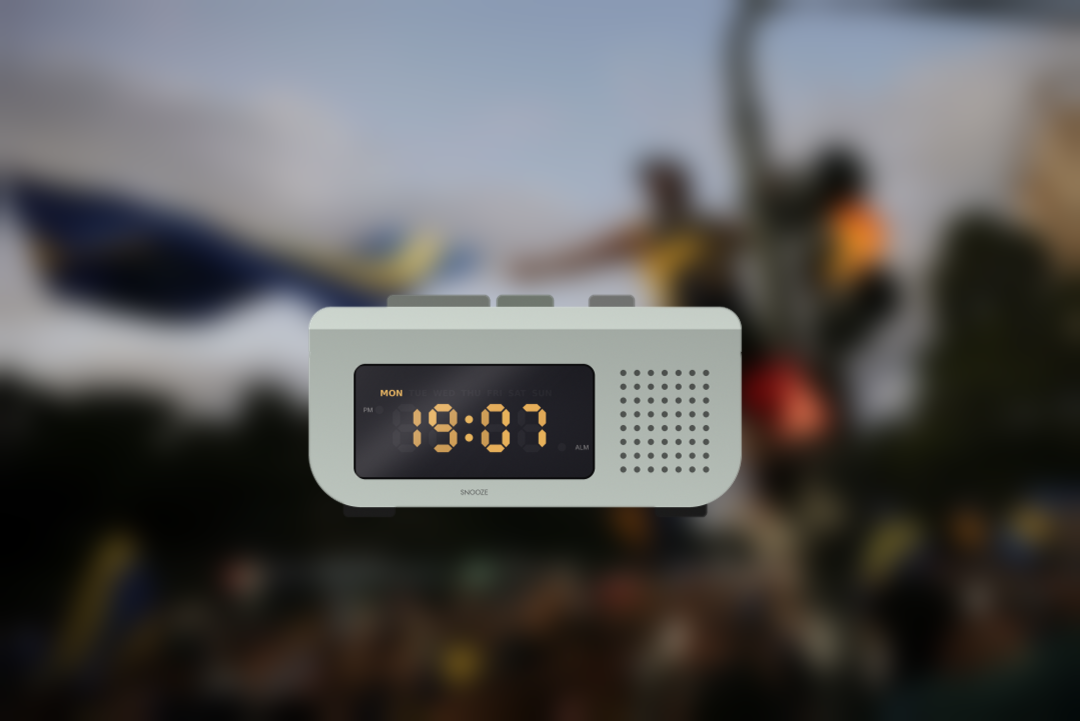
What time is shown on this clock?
19:07
